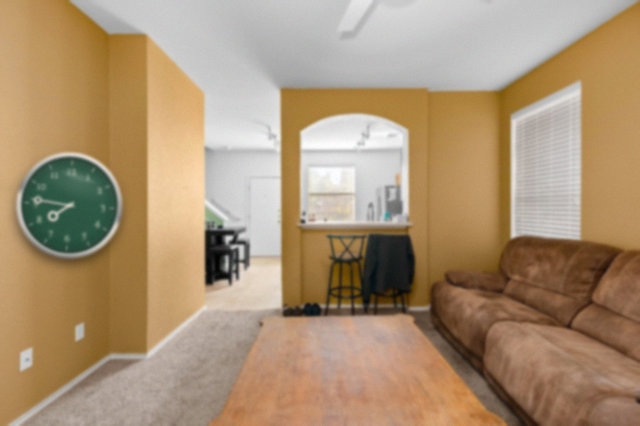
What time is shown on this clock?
7:46
